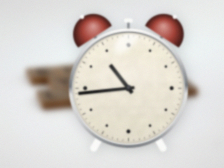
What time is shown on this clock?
10:44
